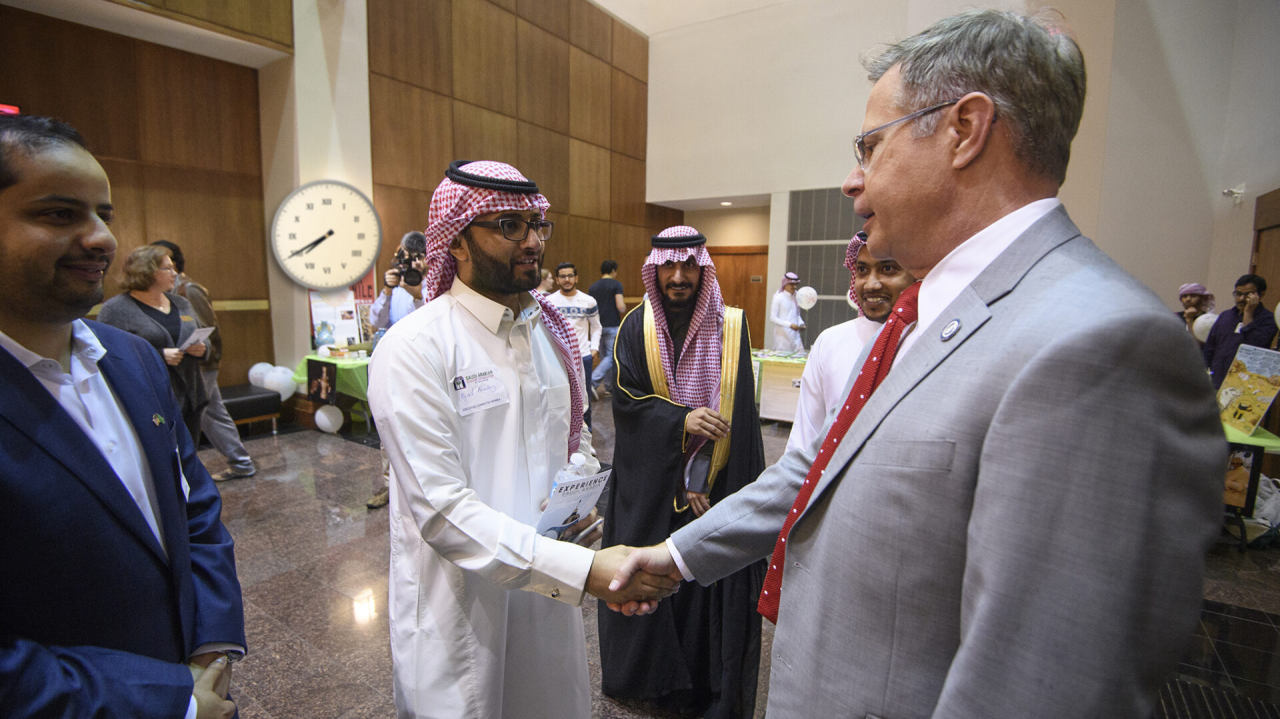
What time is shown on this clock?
7:40
